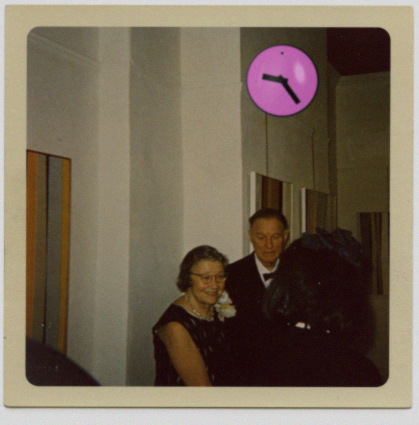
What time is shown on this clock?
9:24
